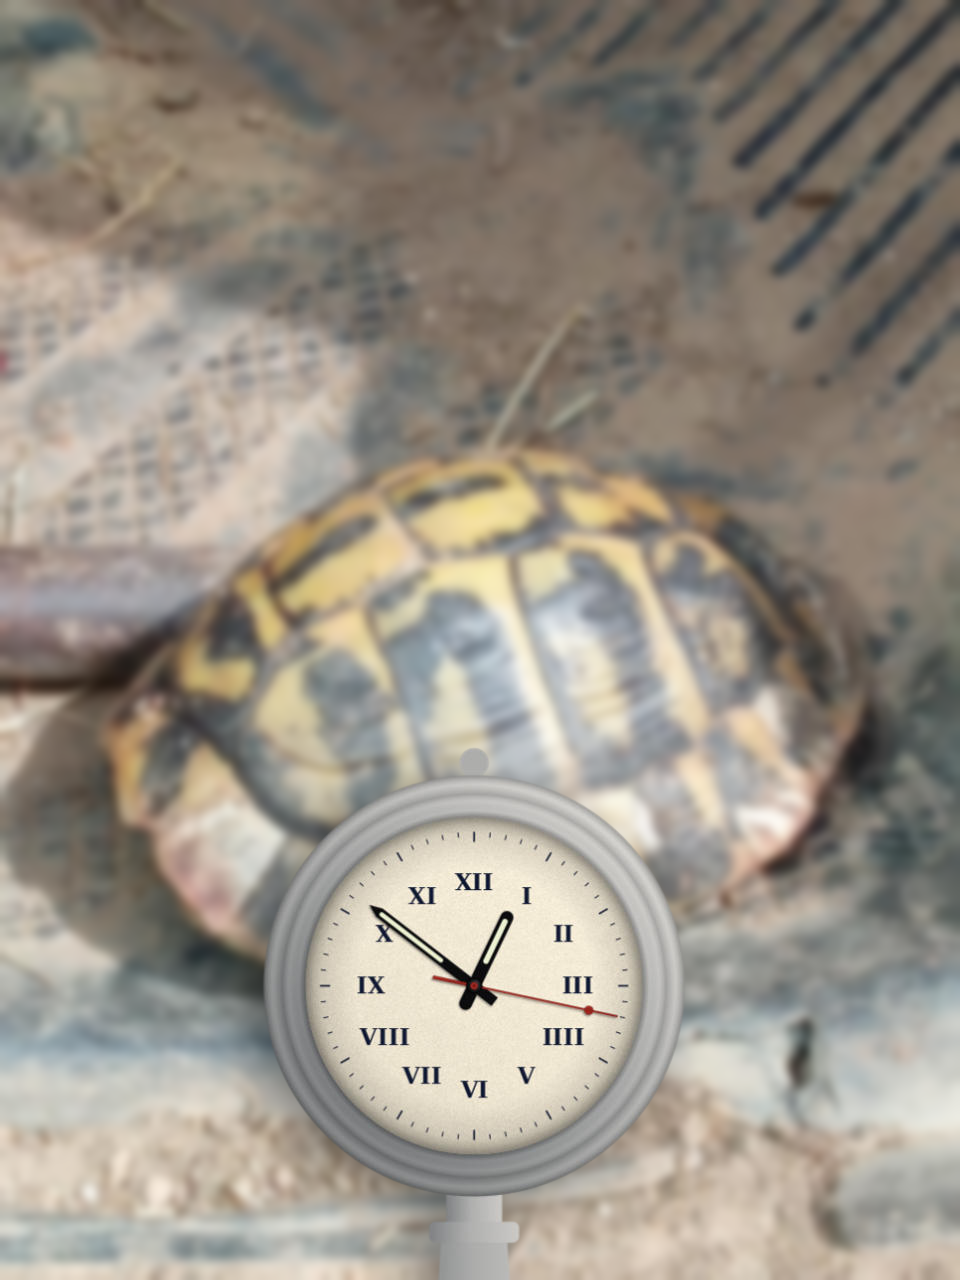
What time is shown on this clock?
12:51:17
